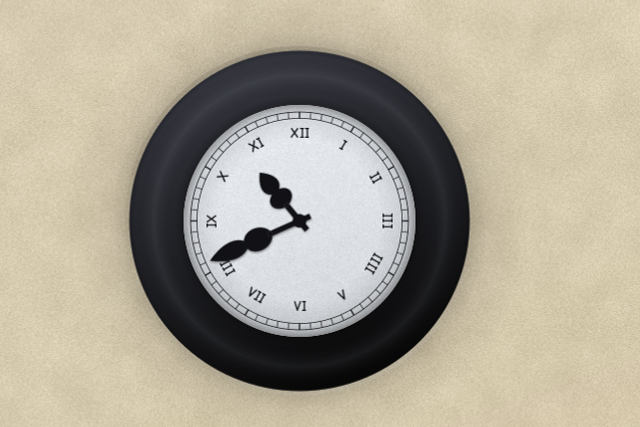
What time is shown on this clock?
10:41
